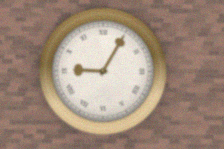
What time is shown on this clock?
9:05
